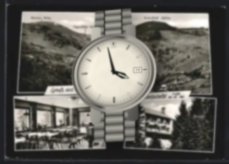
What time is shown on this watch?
3:58
